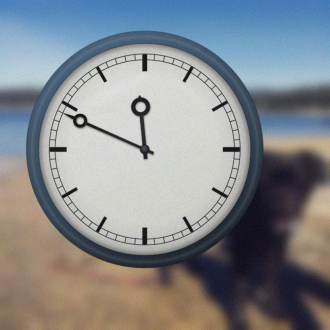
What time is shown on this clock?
11:49
